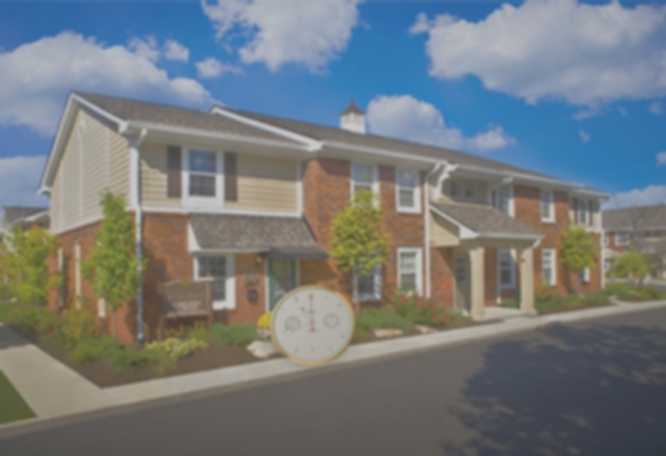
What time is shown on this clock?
10:42
